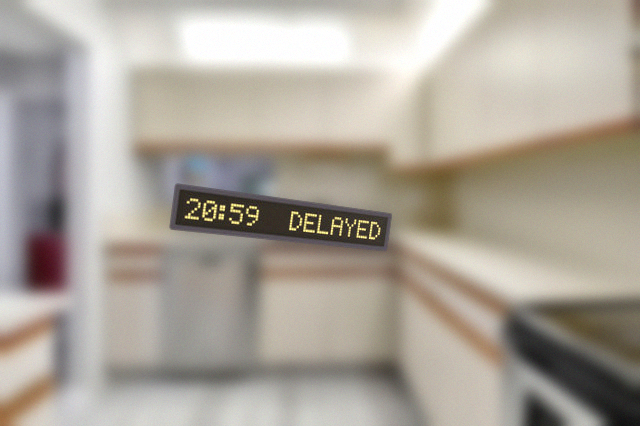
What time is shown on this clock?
20:59
